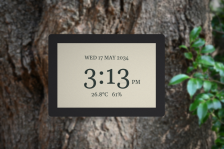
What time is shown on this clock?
3:13
